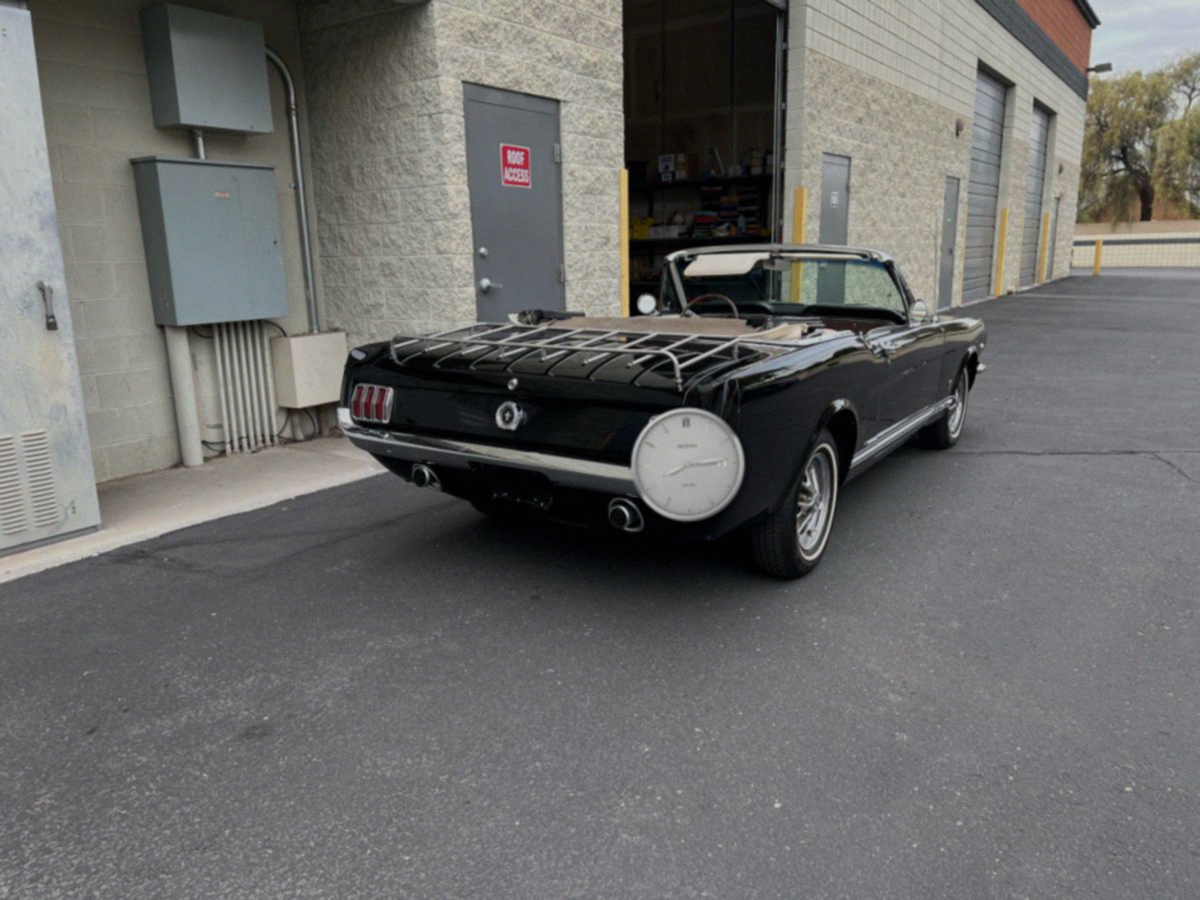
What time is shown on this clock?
8:14
